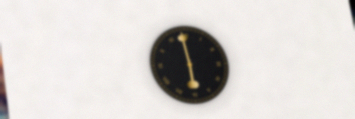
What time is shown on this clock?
5:59
